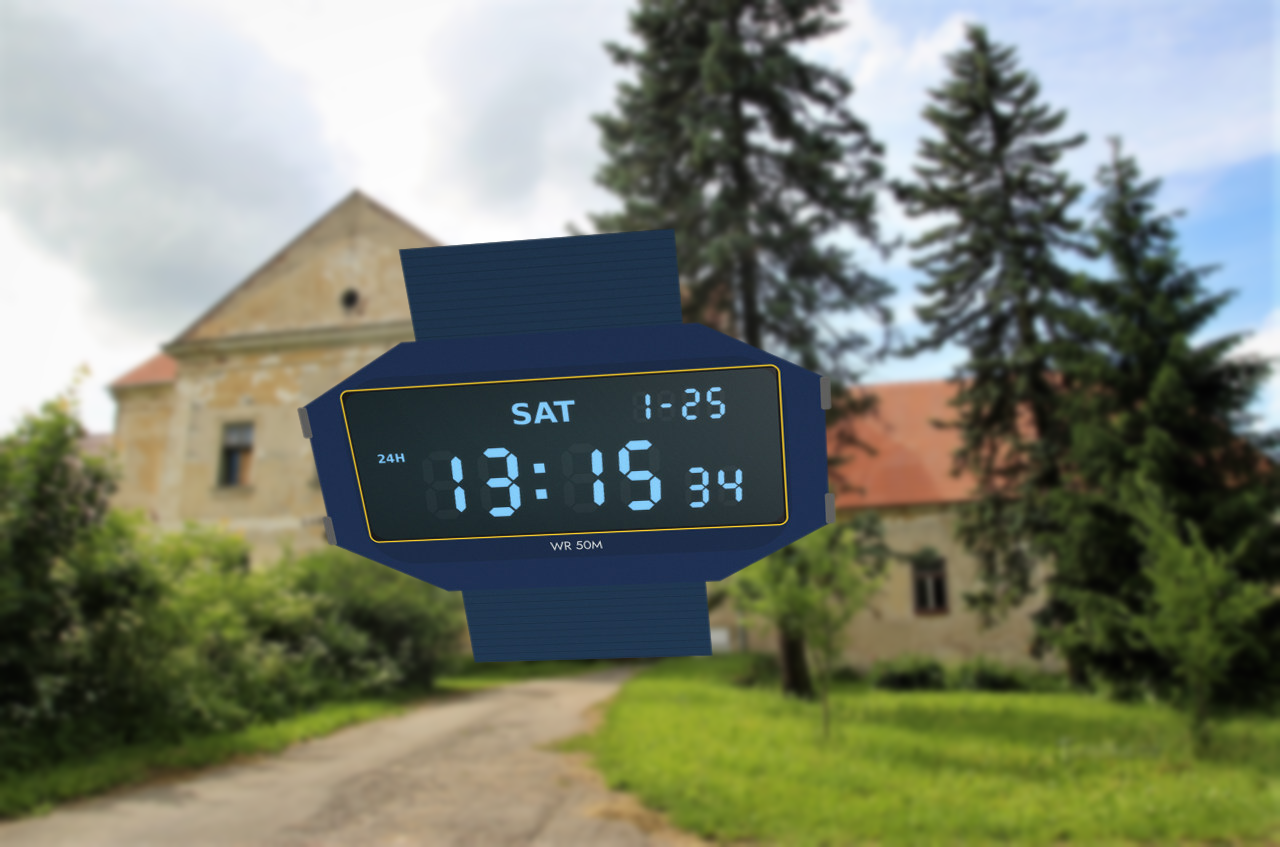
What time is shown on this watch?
13:15:34
